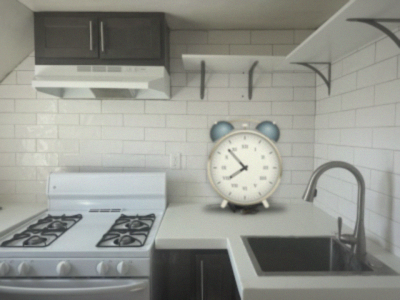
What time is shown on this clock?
7:53
